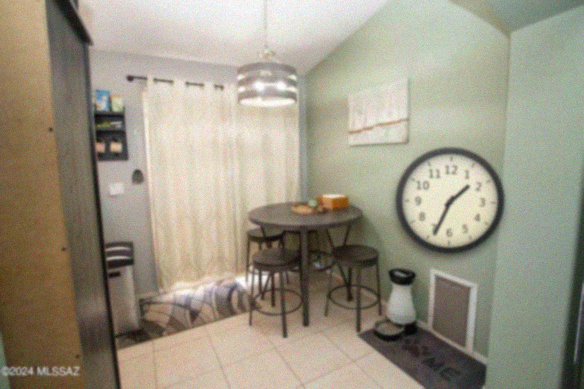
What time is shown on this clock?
1:34
